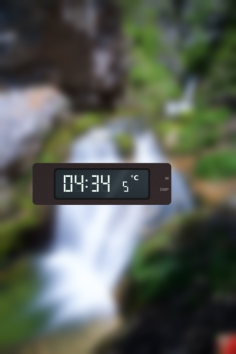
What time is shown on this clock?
4:34
